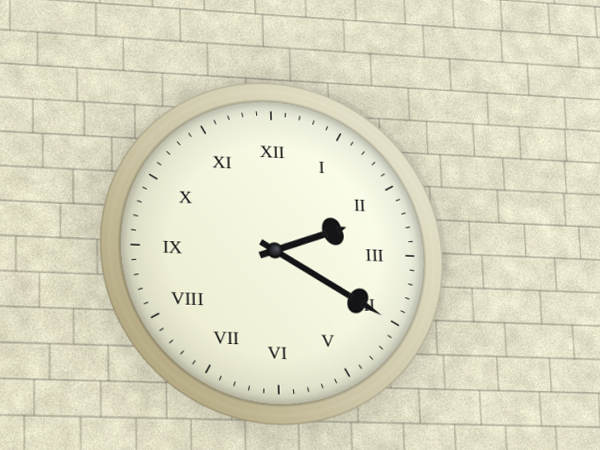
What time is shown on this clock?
2:20
